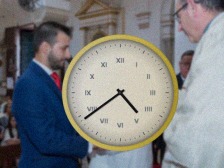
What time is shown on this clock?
4:39
